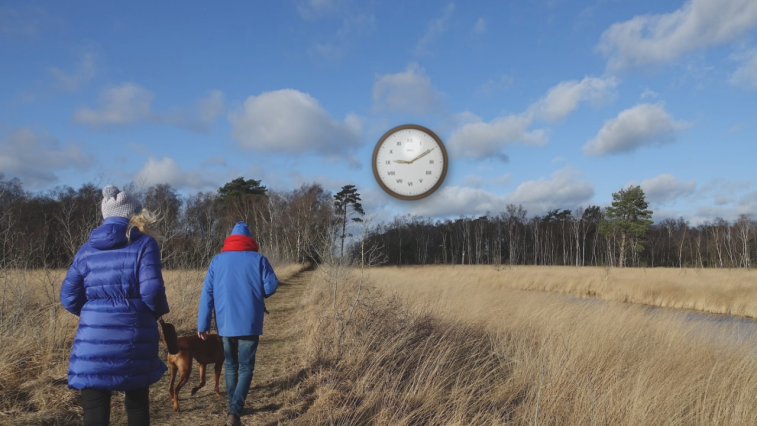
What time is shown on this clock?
9:10
